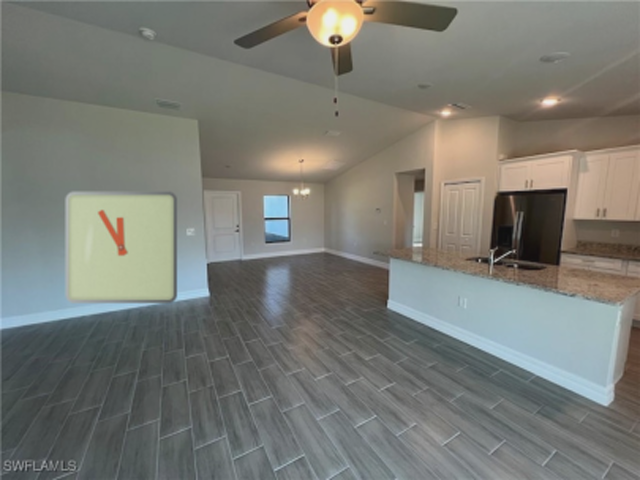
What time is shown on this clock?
11:55
